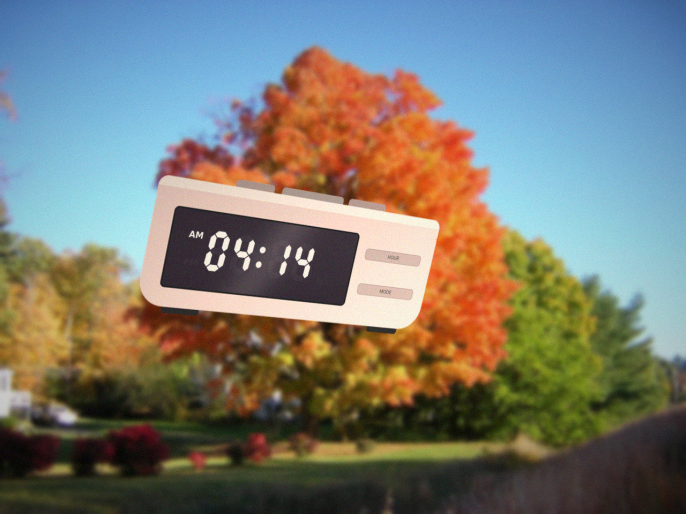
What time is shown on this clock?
4:14
